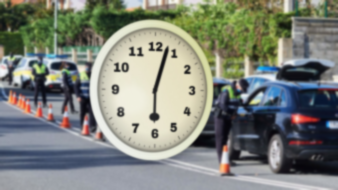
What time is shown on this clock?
6:03
